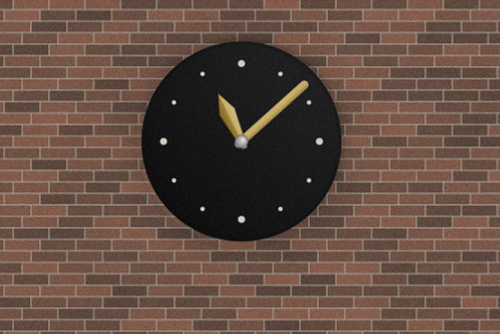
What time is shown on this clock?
11:08
